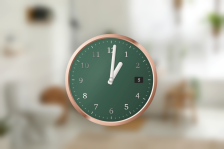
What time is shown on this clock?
1:01
